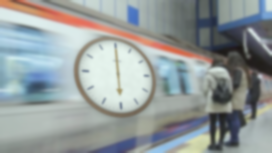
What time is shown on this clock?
6:00
